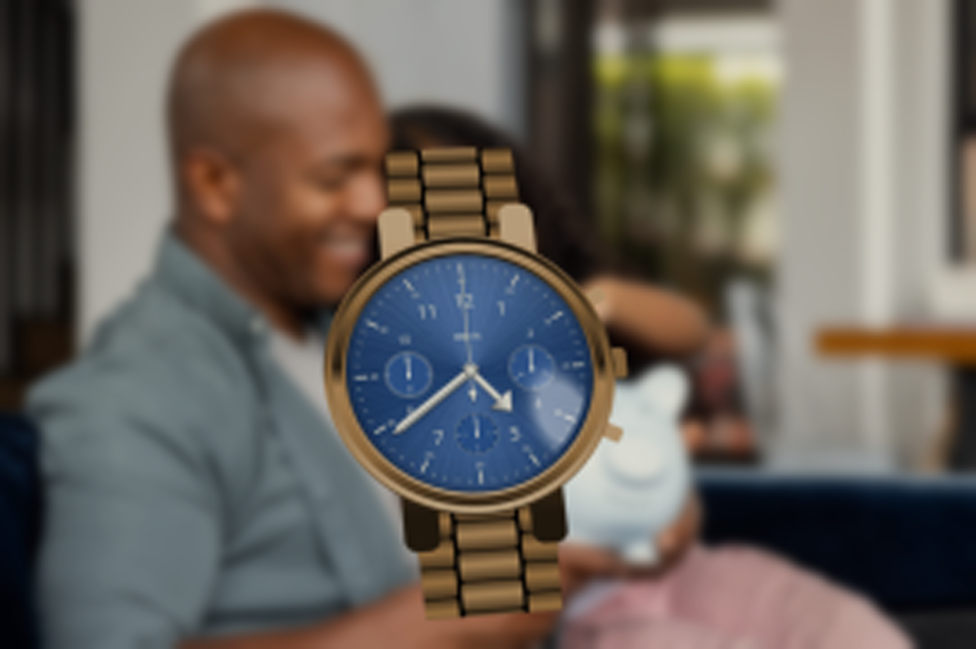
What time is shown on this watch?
4:39
